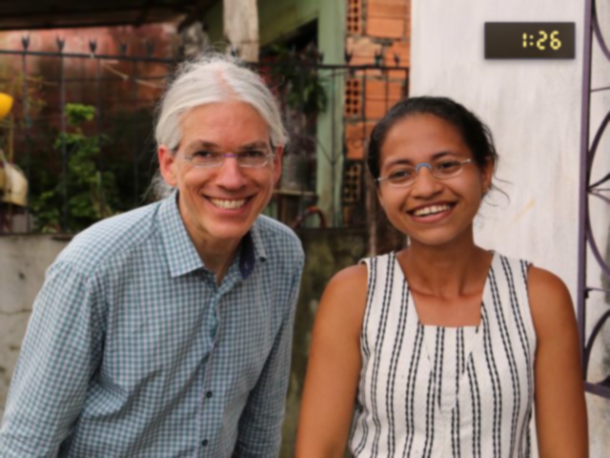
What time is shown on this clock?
1:26
